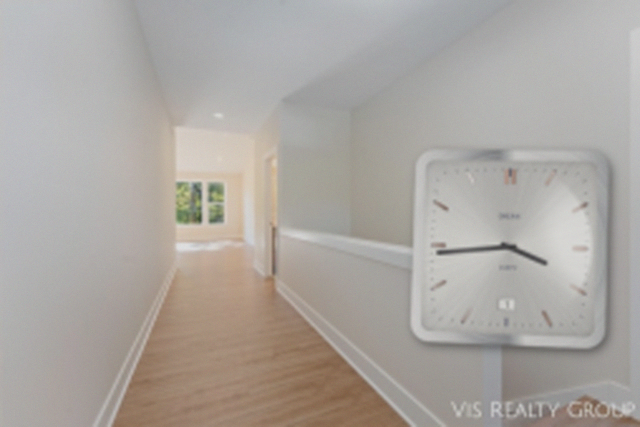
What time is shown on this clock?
3:44
